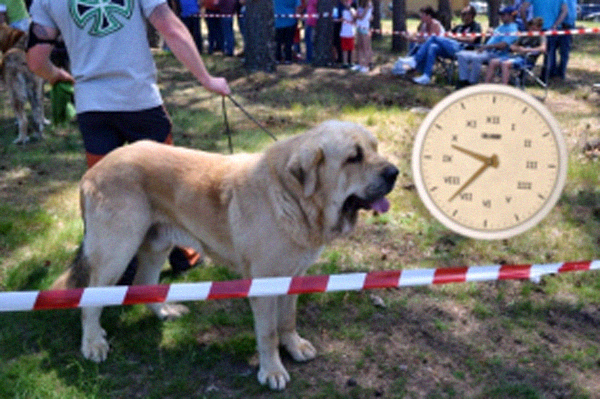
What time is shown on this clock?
9:37
